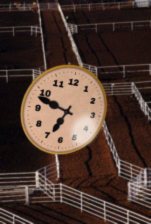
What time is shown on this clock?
6:48
